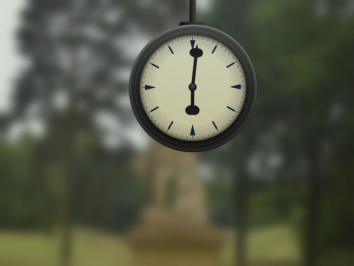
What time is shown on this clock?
6:01
